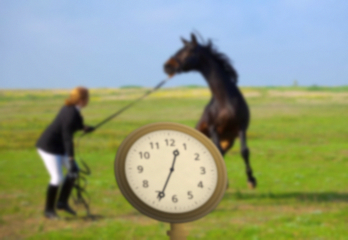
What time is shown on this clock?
12:34
